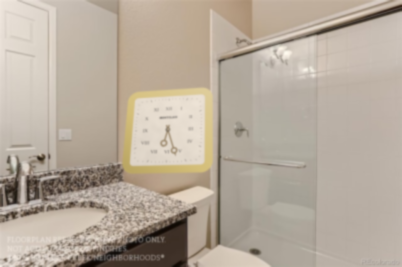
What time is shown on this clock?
6:27
